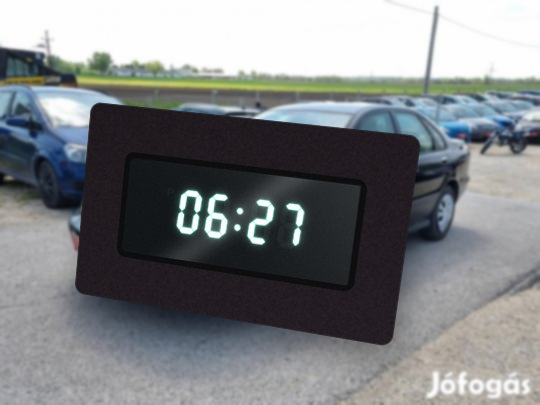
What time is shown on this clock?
6:27
